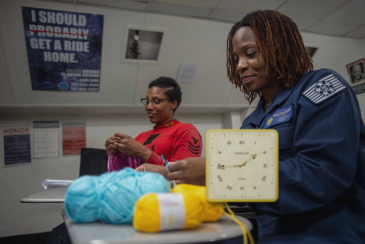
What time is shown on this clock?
1:44
